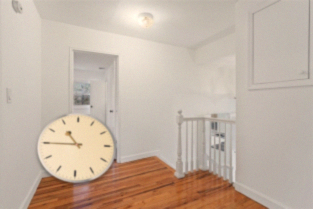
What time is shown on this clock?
10:45
